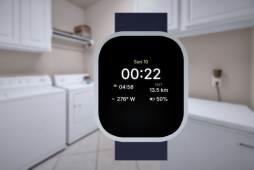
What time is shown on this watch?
0:22
